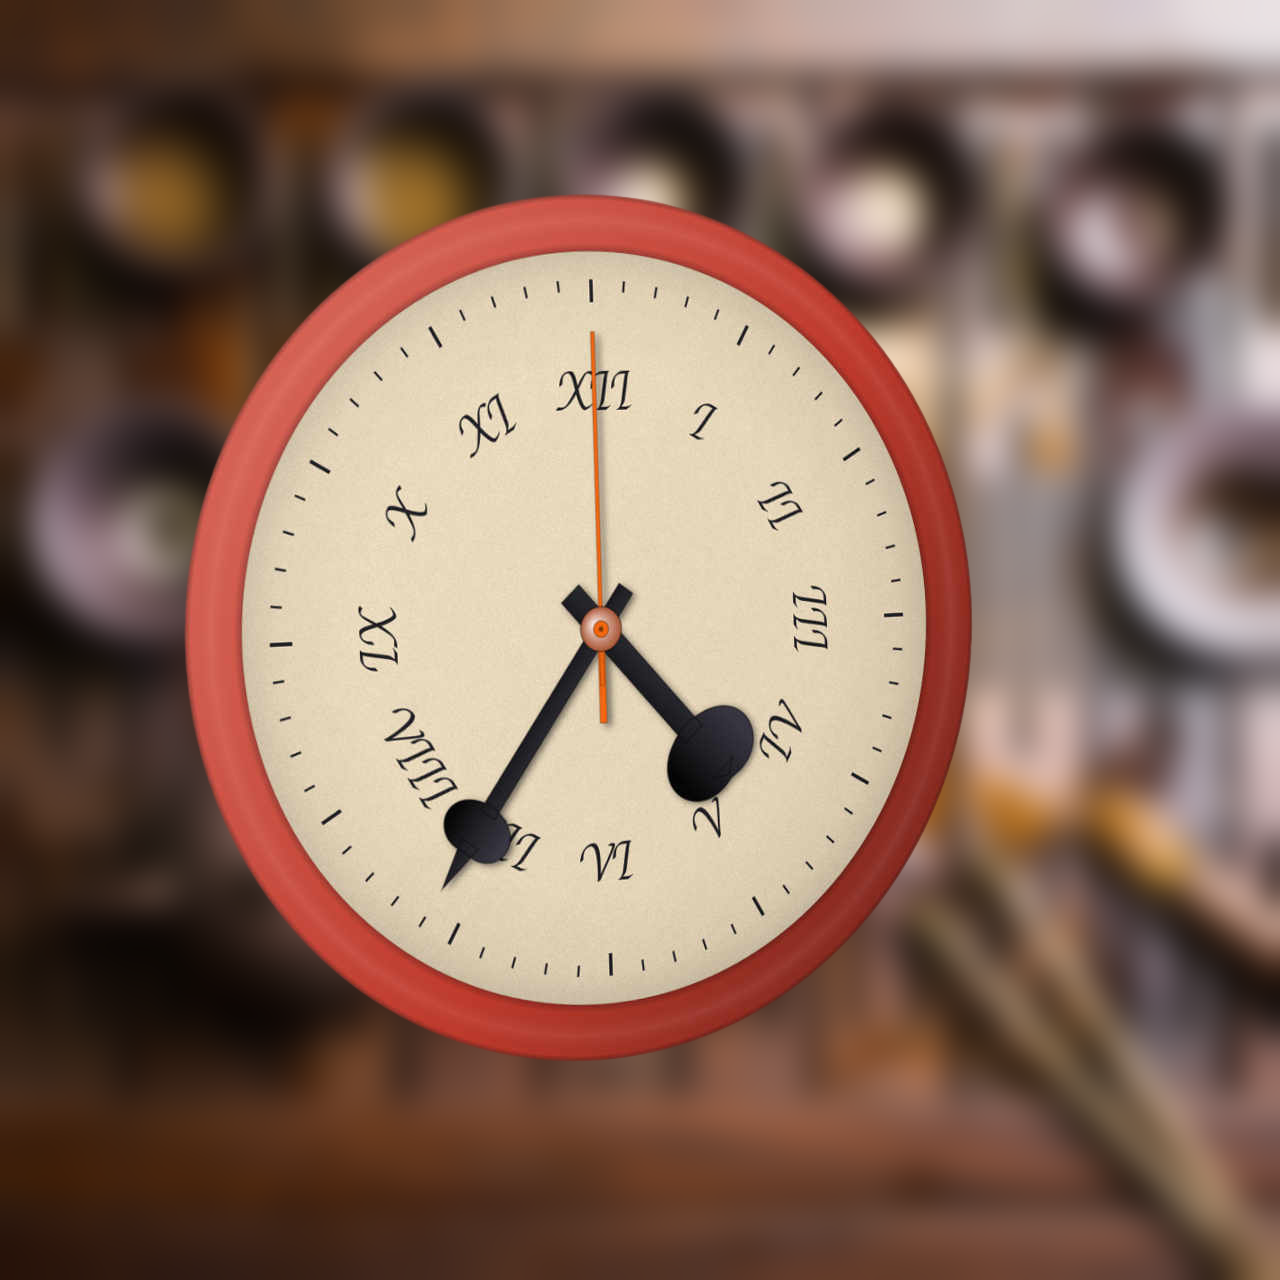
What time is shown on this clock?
4:36:00
